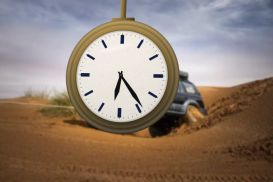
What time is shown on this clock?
6:24
